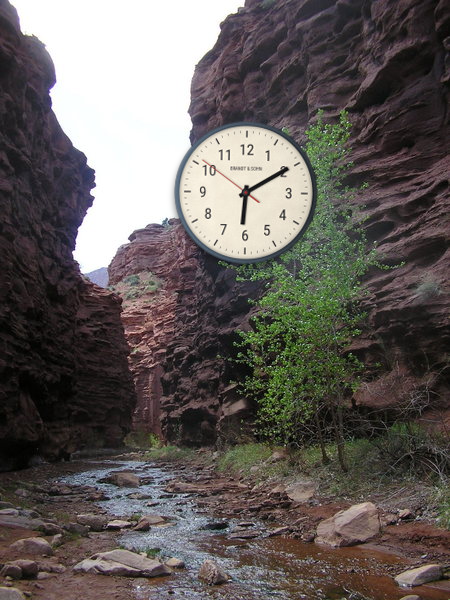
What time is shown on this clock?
6:09:51
